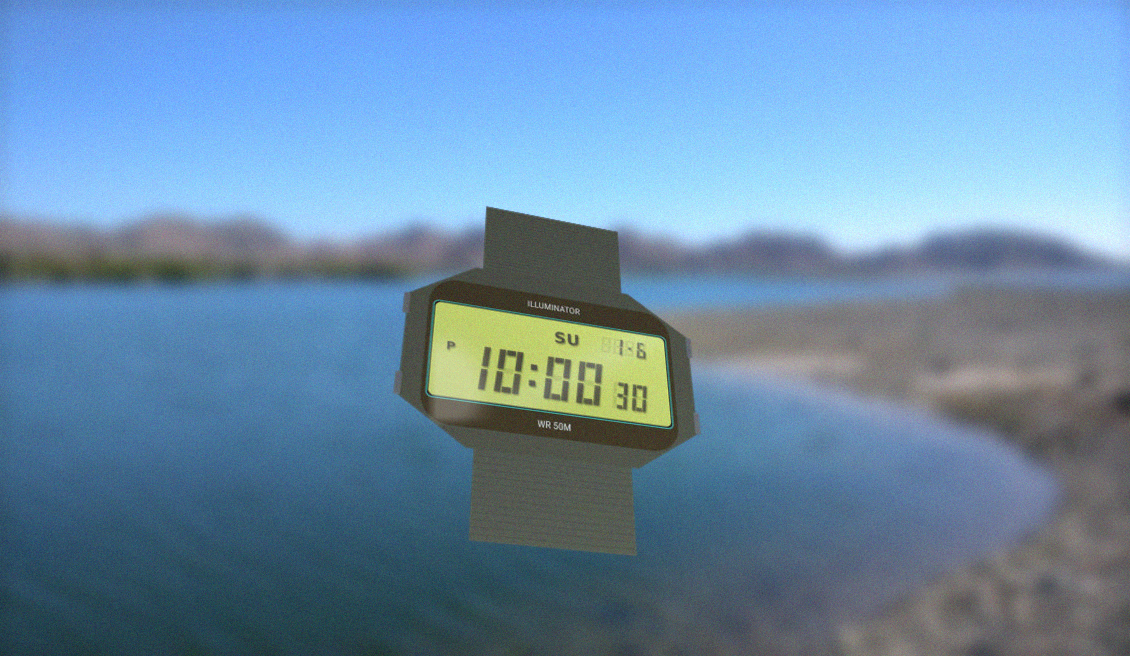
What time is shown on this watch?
10:00:30
